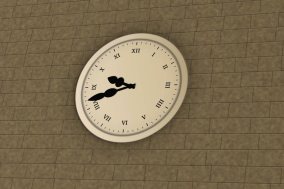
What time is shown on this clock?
9:42
